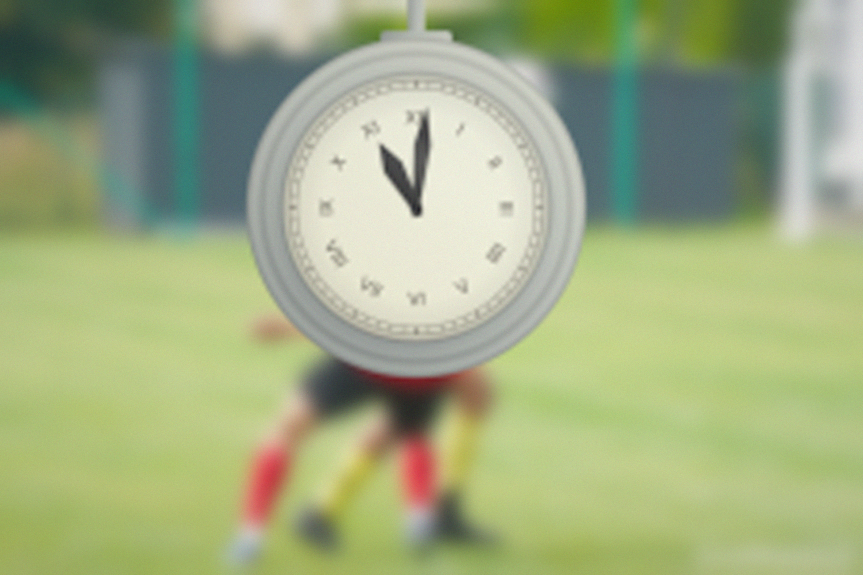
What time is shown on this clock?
11:01
